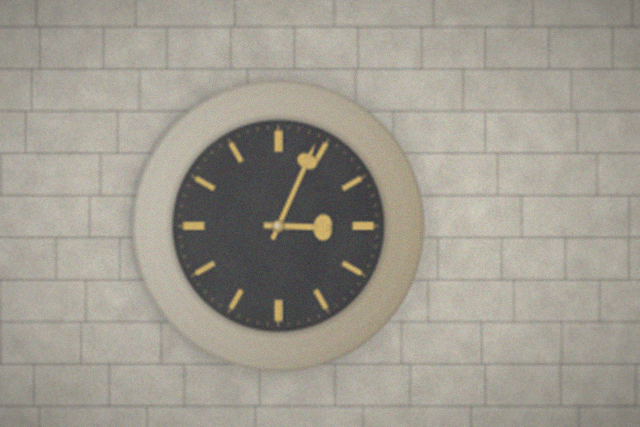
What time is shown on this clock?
3:04
